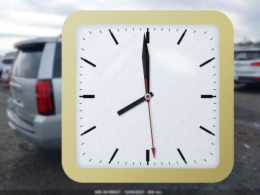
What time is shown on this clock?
7:59:29
